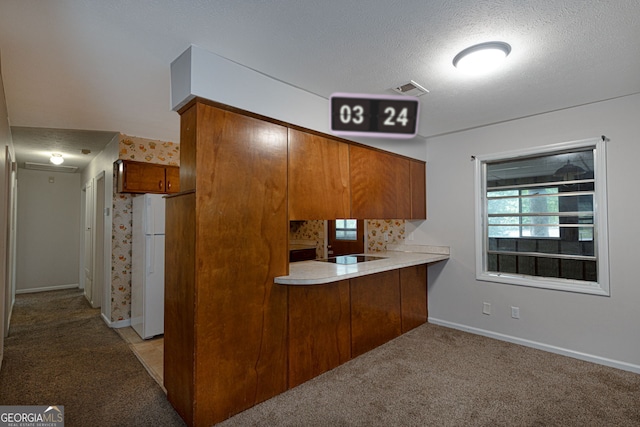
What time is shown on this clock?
3:24
